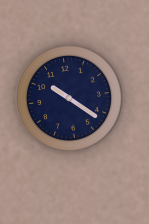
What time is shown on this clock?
10:22
